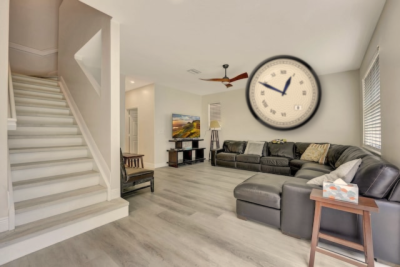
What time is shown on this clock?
12:49
